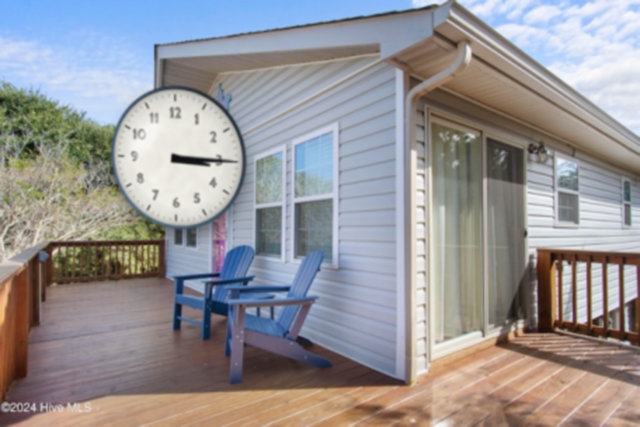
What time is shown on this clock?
3:15
